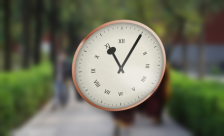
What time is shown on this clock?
11:05
